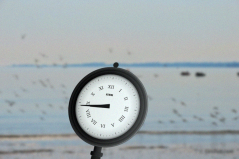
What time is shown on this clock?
8:44
